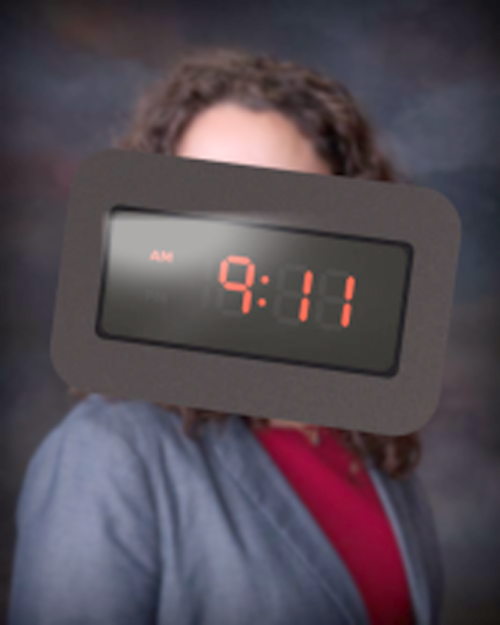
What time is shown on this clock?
9:11
